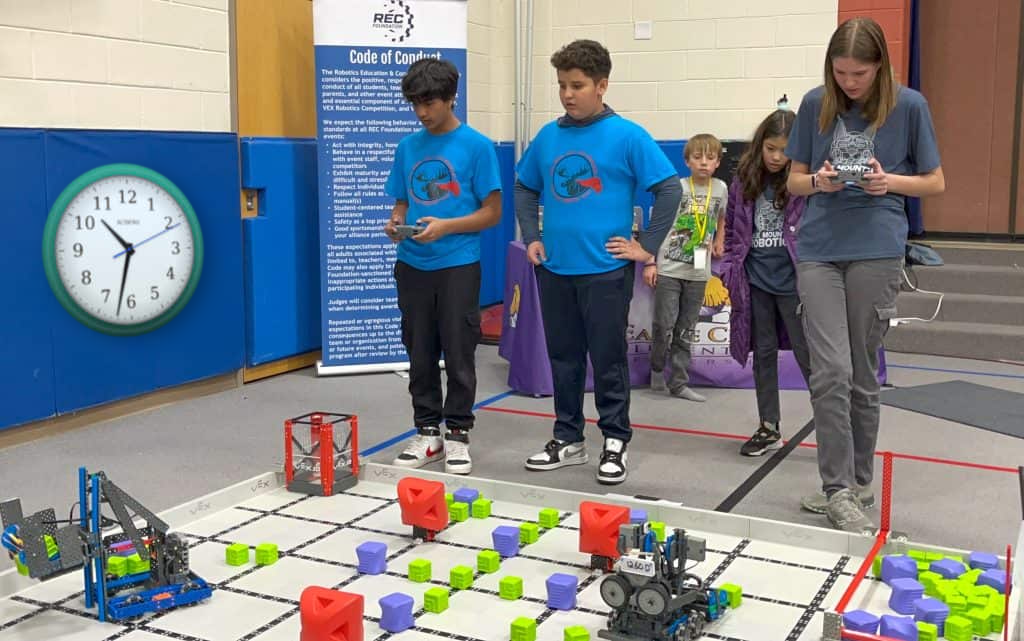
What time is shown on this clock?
10:32:11
